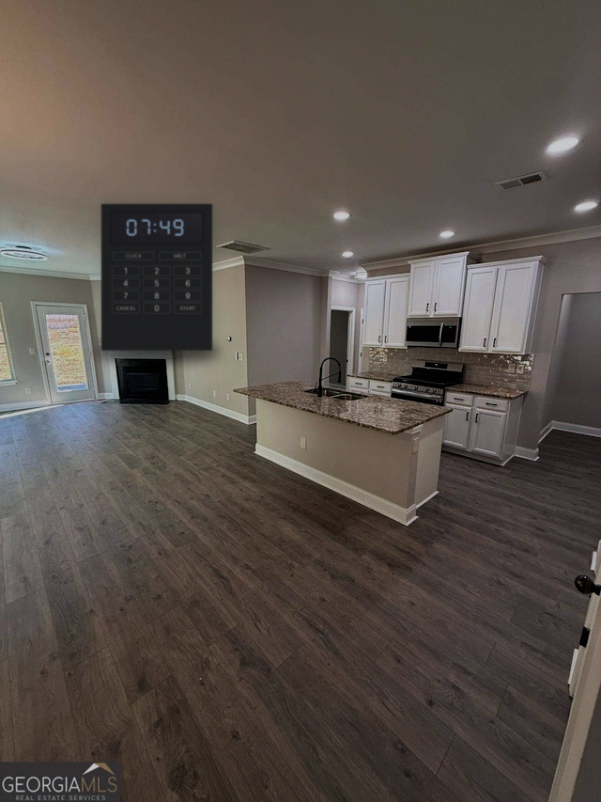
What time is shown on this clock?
7:49
